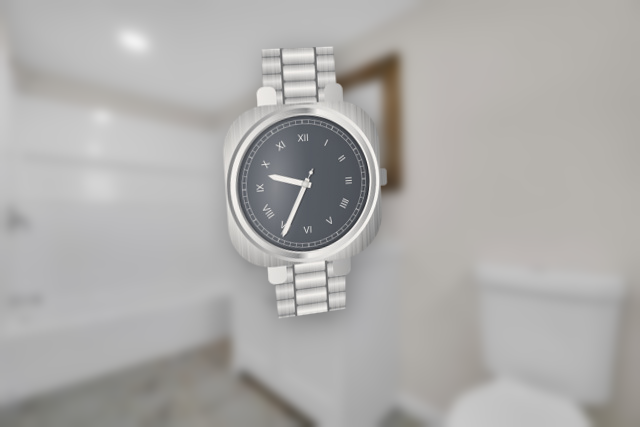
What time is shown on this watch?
9:34:35
